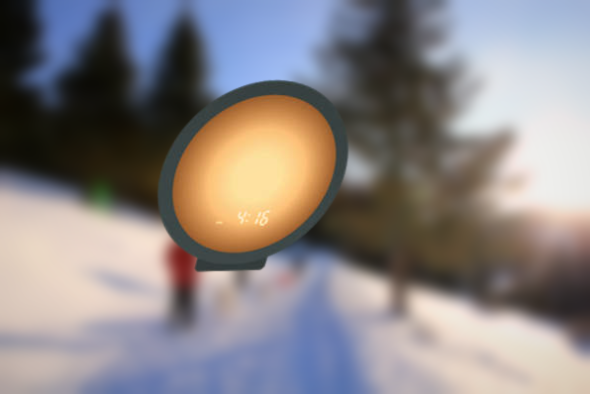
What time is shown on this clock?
4:16
